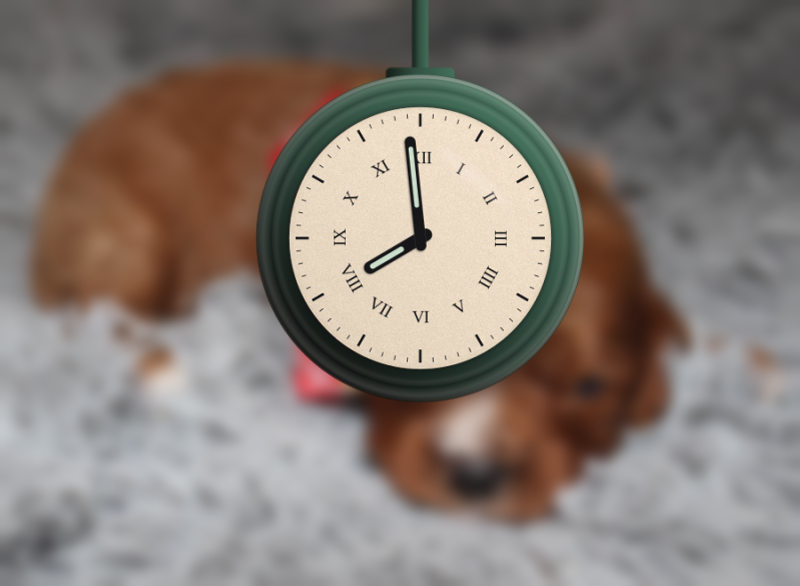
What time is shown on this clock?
7:59
